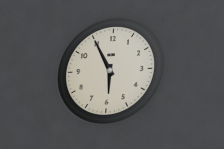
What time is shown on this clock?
5:55
